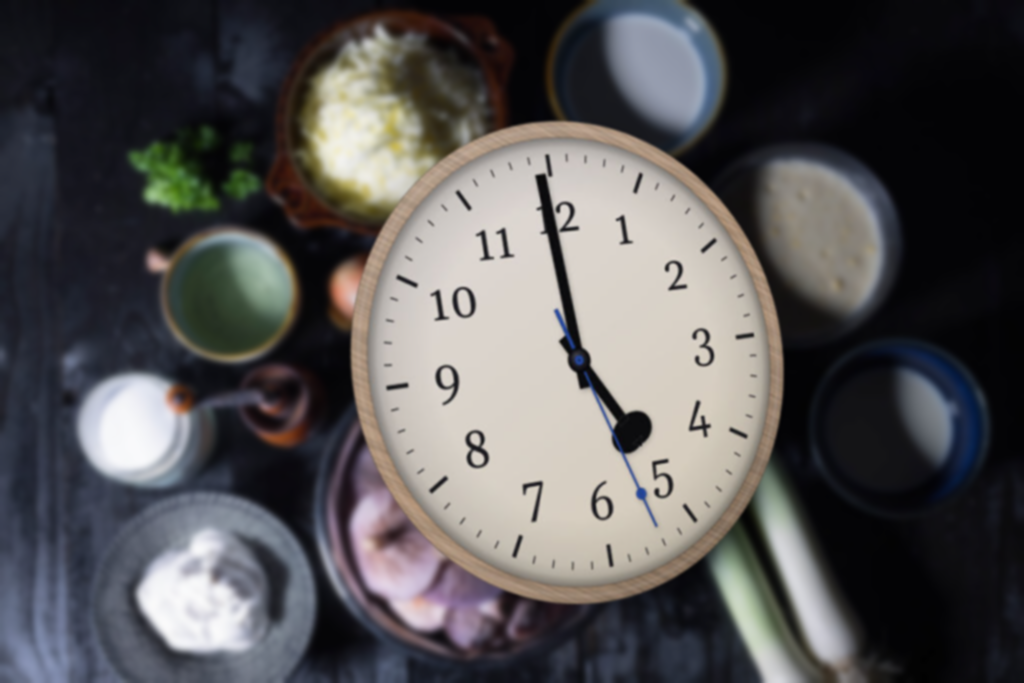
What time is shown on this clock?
4:59:27
